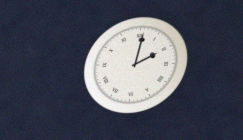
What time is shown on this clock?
2:01
